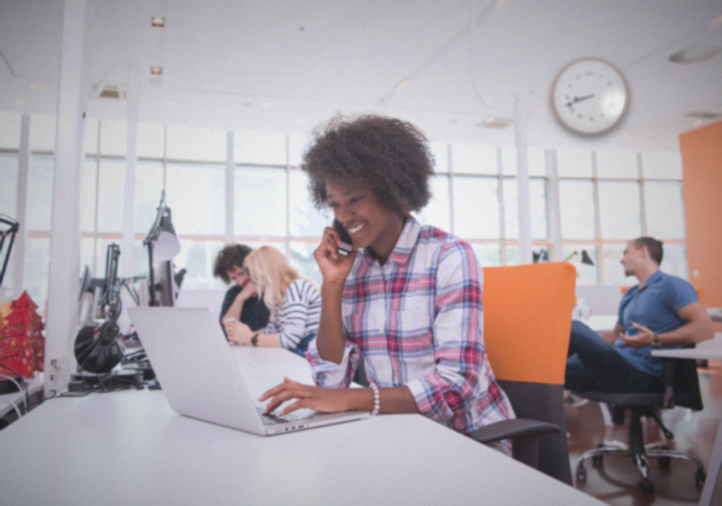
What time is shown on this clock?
8:42
